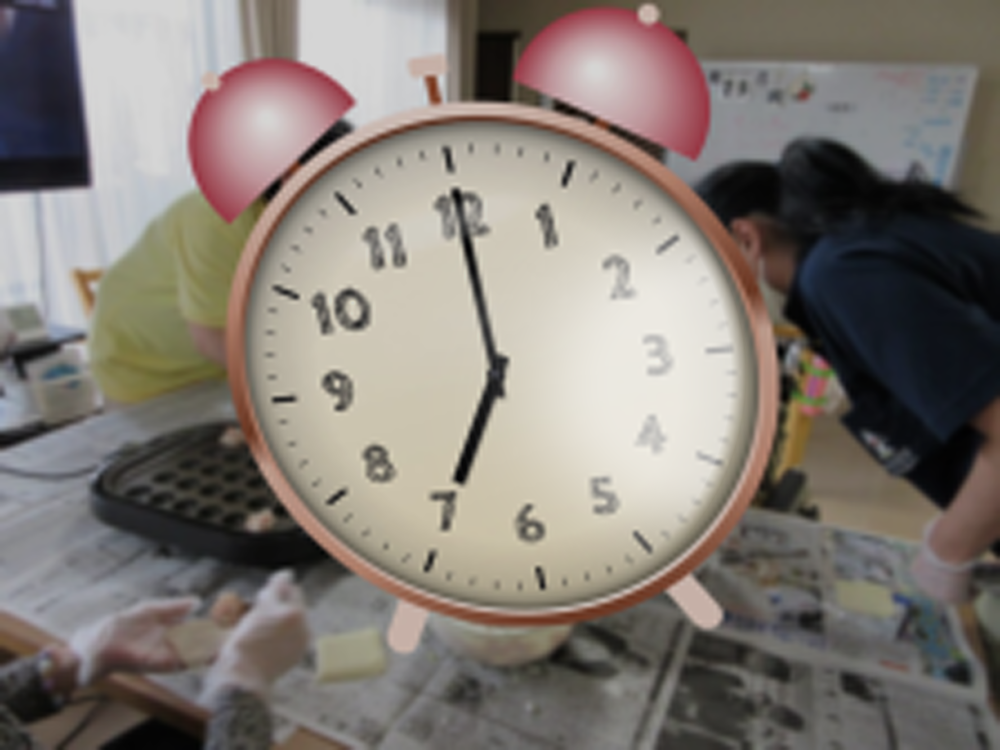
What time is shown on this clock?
7:00
